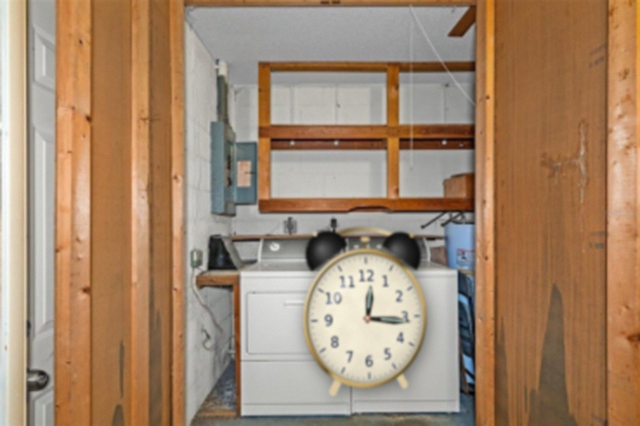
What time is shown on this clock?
12:16
